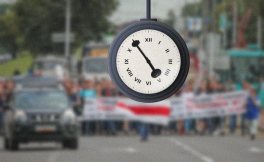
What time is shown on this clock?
4:54
